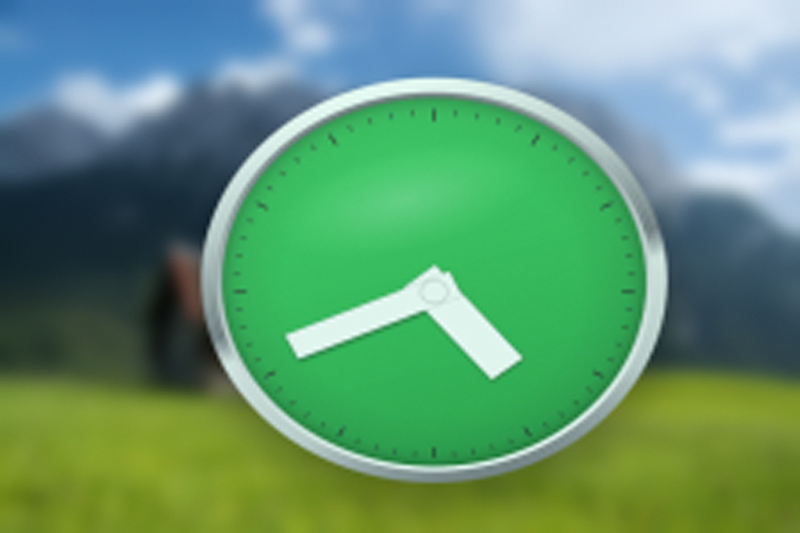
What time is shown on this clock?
4:41
